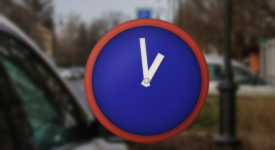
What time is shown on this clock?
12:59
